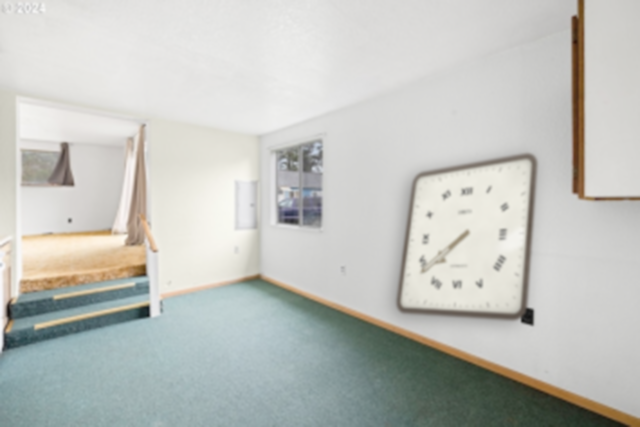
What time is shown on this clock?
7:39
